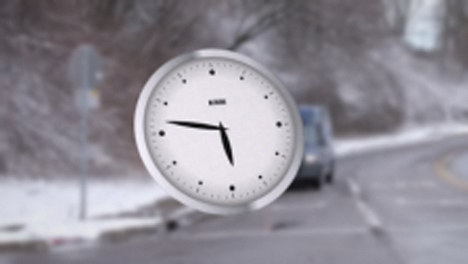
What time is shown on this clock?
5:47
